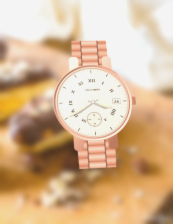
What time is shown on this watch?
3:40
